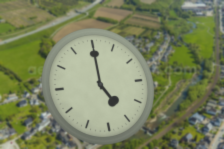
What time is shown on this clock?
5:00
